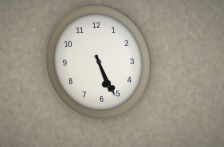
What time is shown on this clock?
5:26
